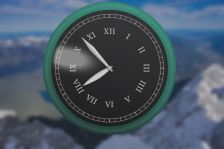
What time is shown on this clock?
7:53
